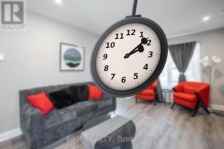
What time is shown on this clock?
2:08
